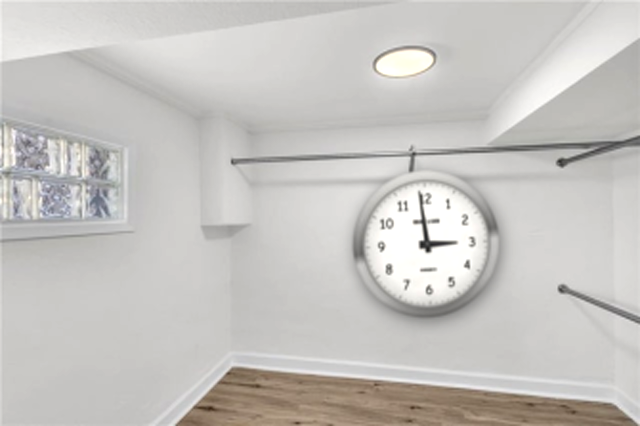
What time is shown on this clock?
2:59
